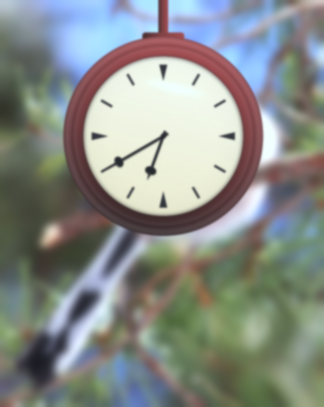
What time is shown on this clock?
6:40
